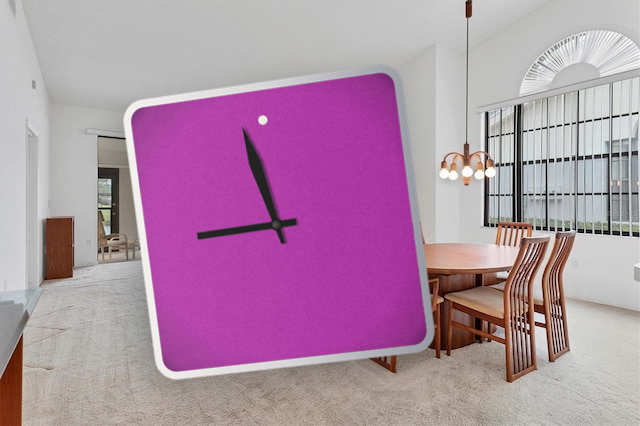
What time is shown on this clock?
8:58
